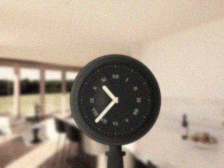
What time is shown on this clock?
10:37
